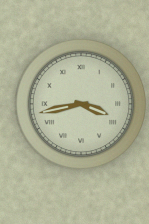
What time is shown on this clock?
3:43
